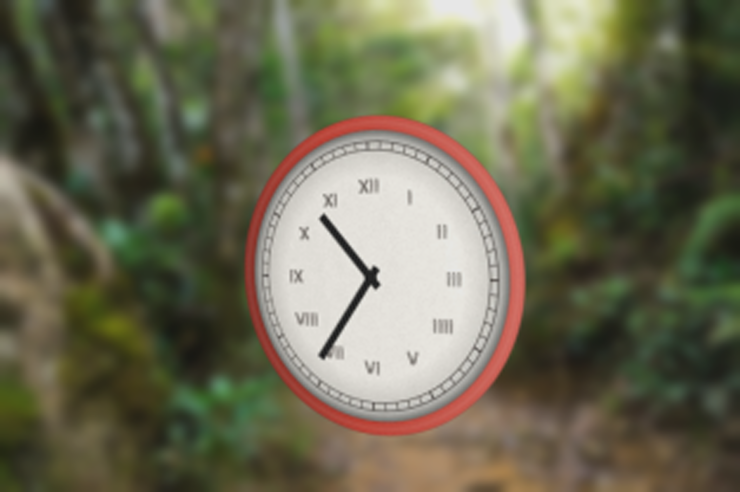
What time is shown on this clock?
10:36
